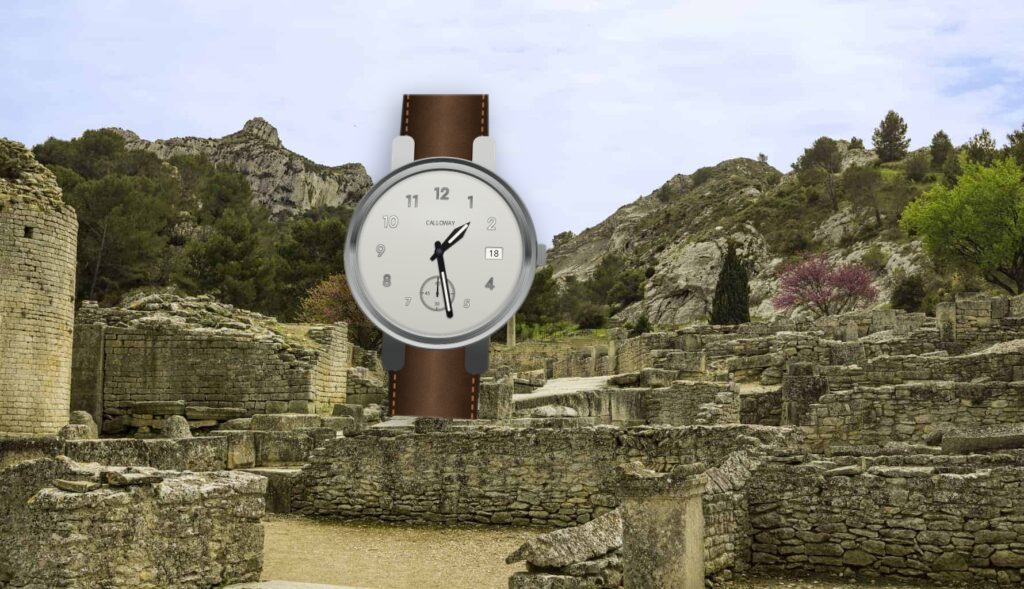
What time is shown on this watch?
1:28
